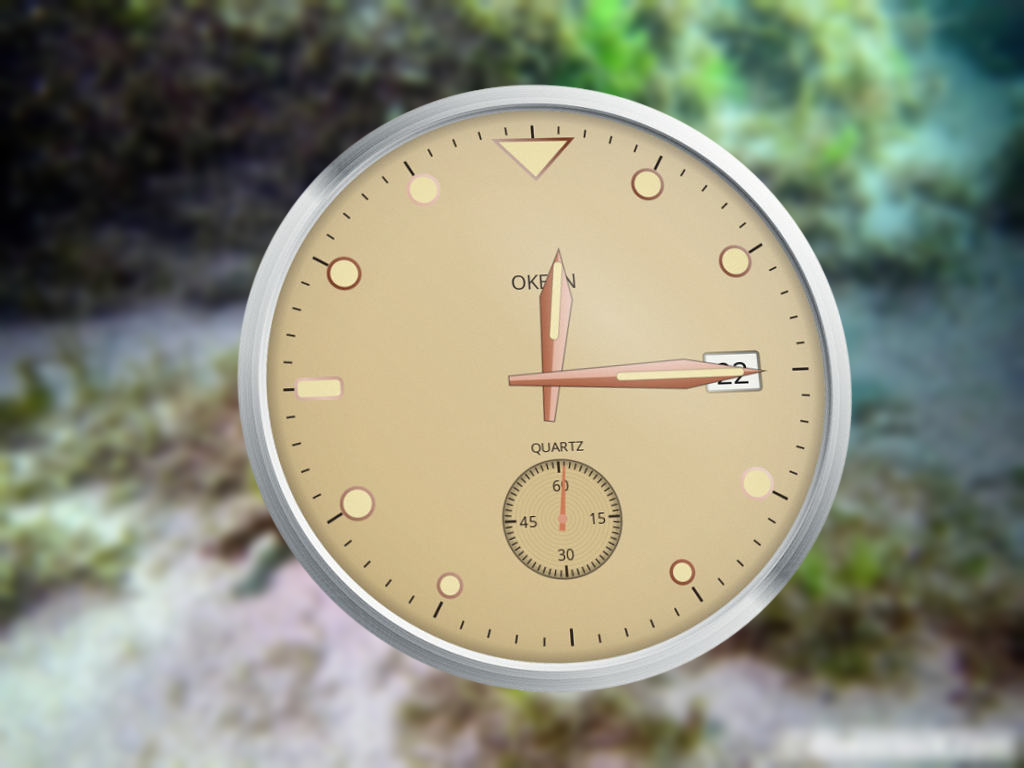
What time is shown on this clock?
12:15:01
